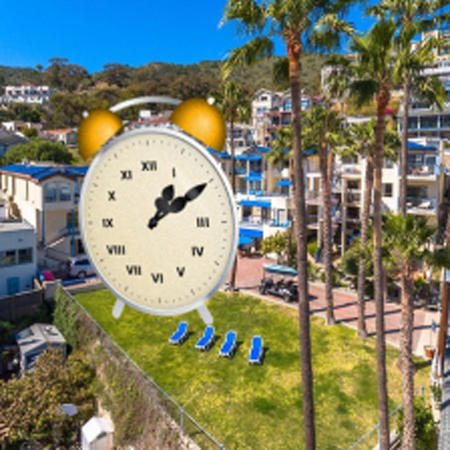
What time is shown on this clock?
1:10
